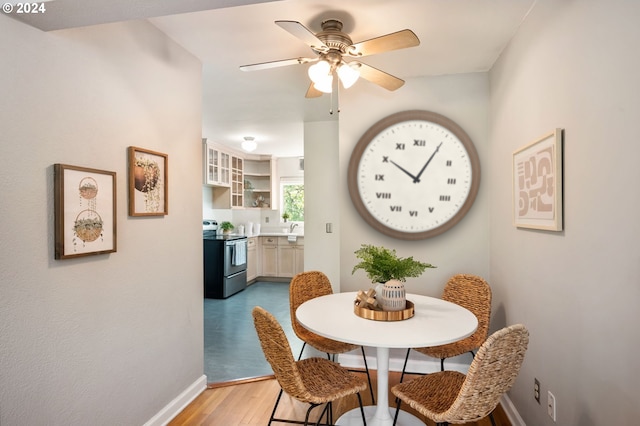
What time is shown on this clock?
10:05
